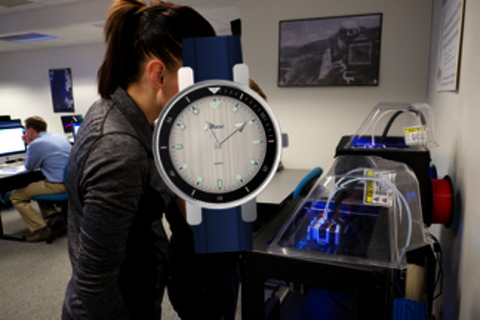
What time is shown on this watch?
11:09
